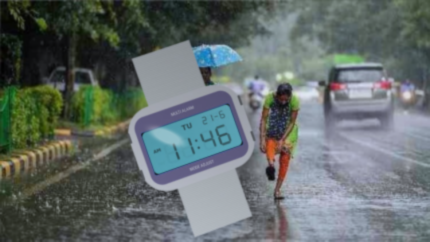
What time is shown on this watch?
11:46
